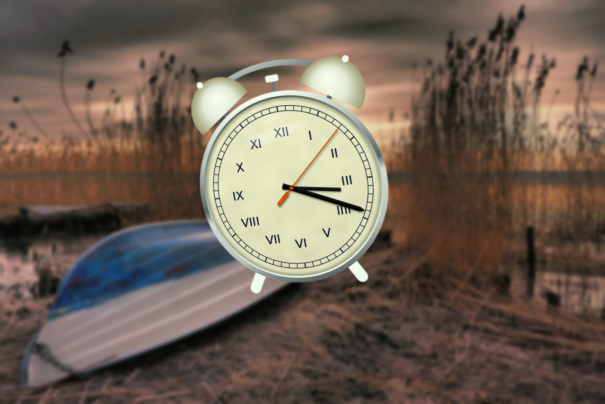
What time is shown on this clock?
3:19:08
